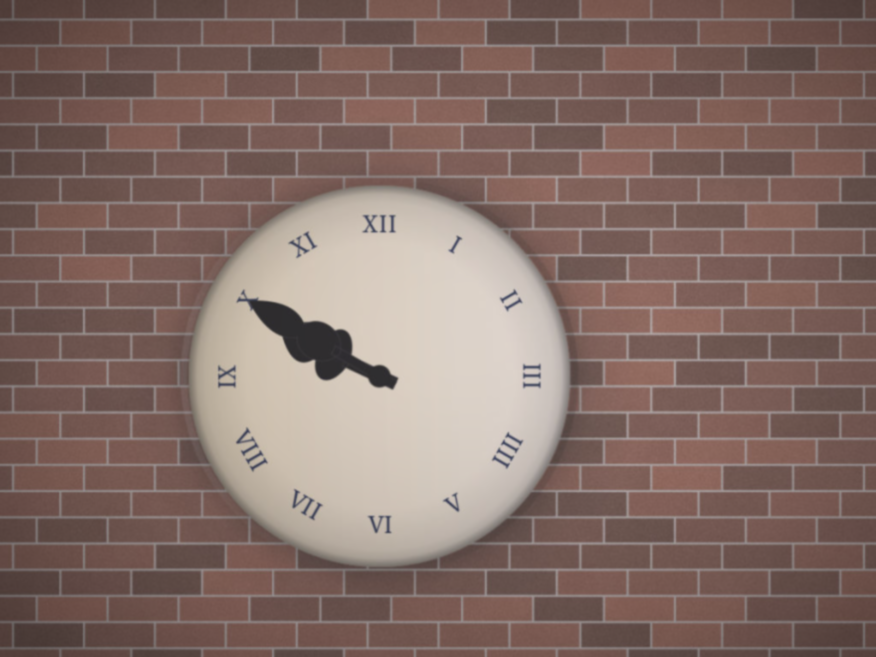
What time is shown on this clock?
9:50
